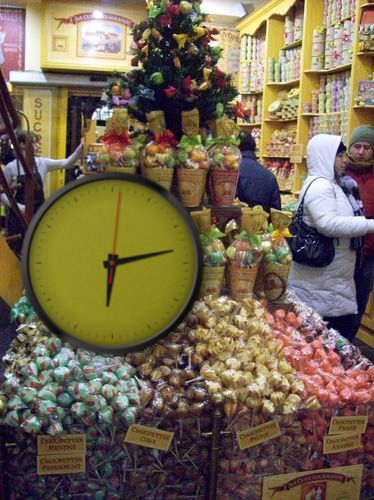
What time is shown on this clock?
6:13:01
